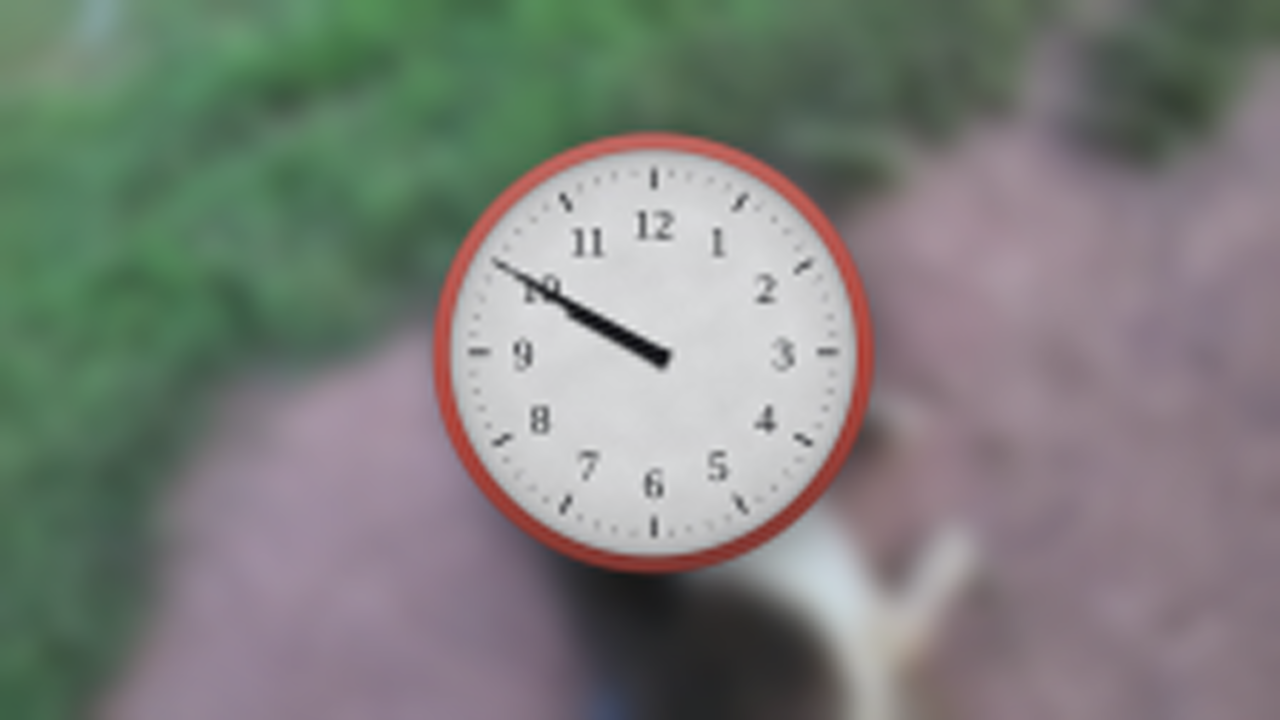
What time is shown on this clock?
9:50
